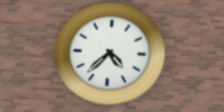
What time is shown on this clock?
4:37
